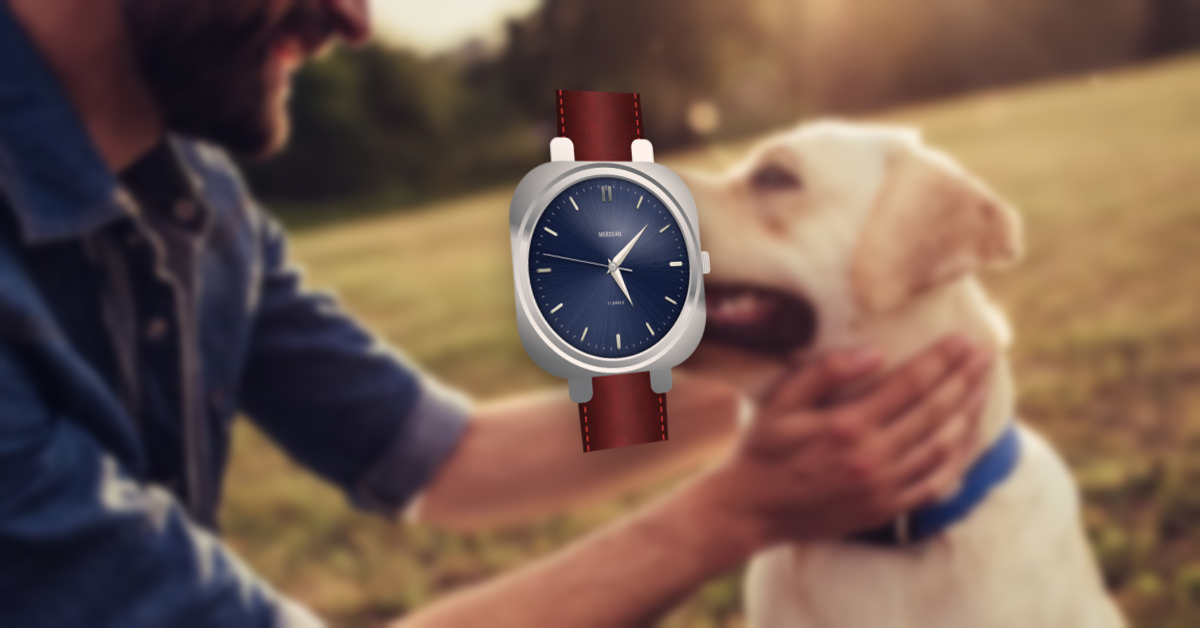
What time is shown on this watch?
5:07:47
